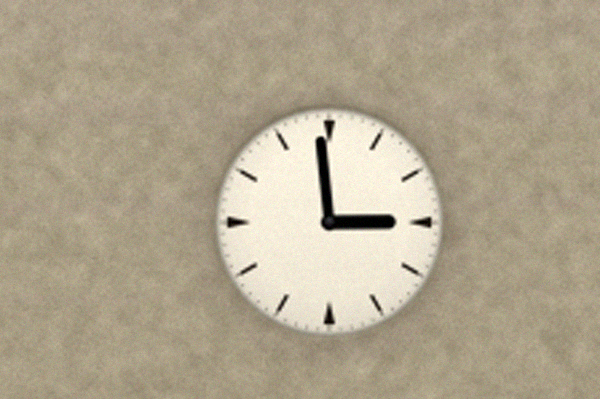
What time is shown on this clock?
2:59
